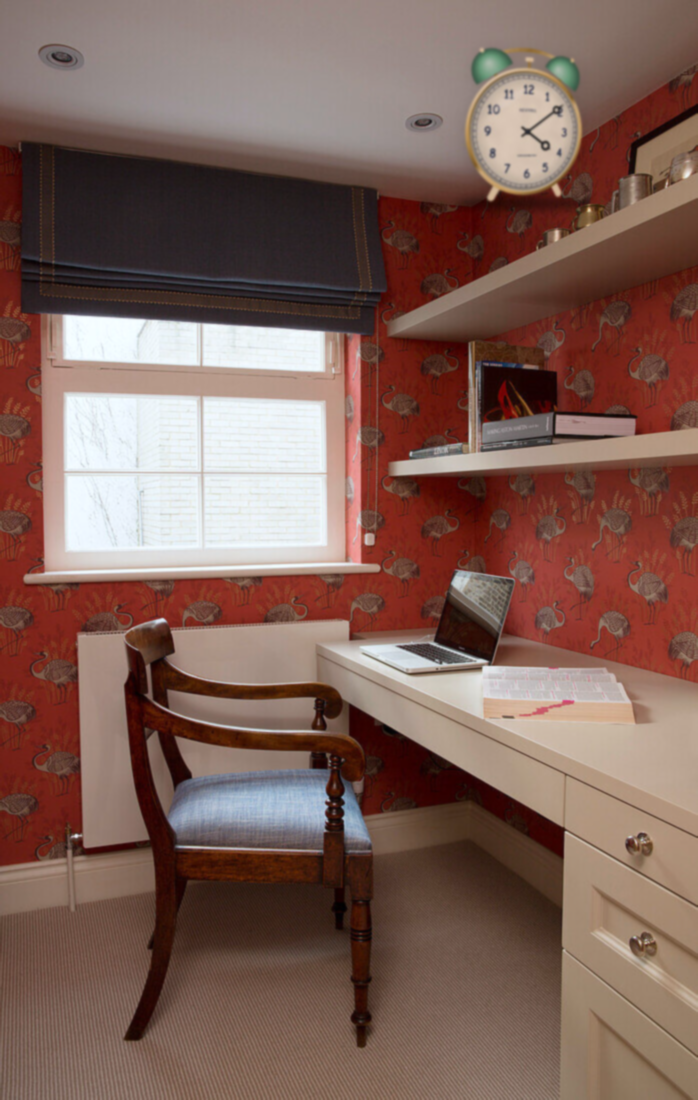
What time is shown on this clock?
4:09
